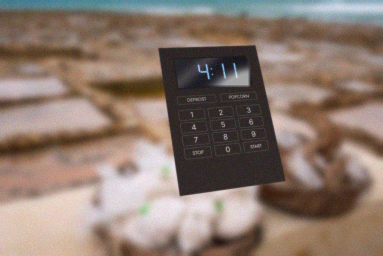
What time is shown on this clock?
4:11
